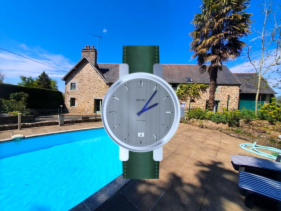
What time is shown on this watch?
2:06
